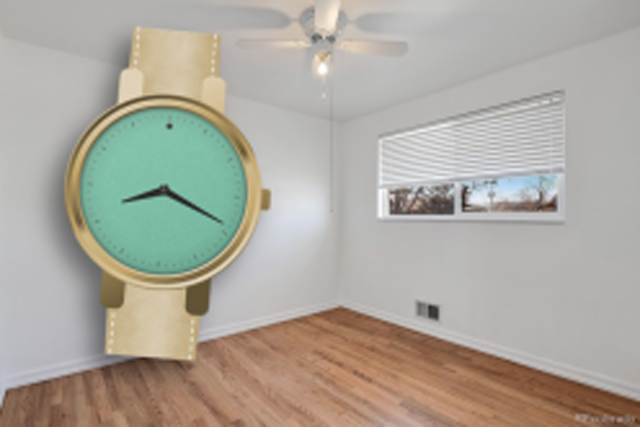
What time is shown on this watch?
8:19
